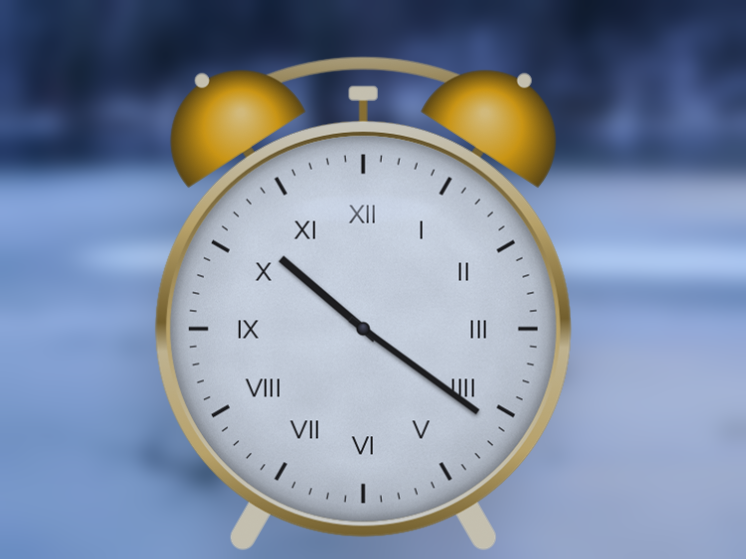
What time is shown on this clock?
10:21
